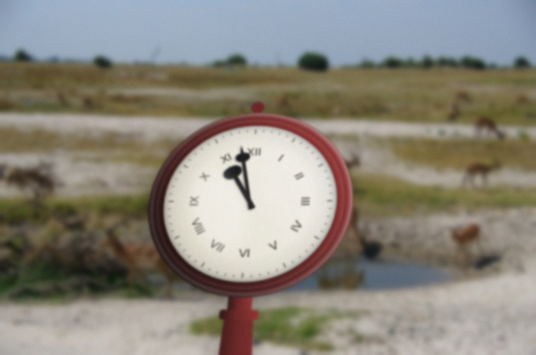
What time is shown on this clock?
10:58
